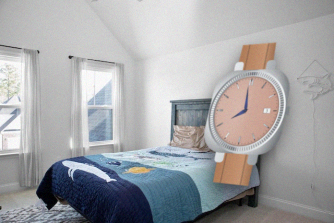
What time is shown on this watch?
7:59
